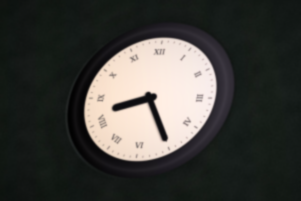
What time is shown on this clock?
8:25
